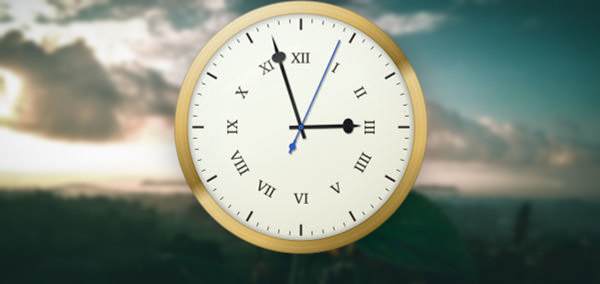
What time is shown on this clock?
2:57:04
